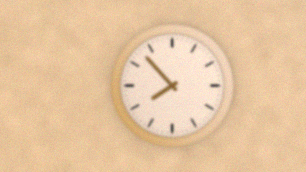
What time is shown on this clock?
7:53
